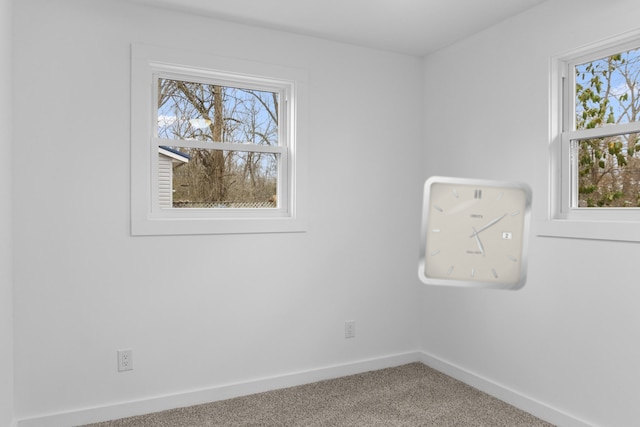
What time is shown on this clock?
5:09
